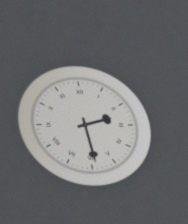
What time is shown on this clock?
2:29
